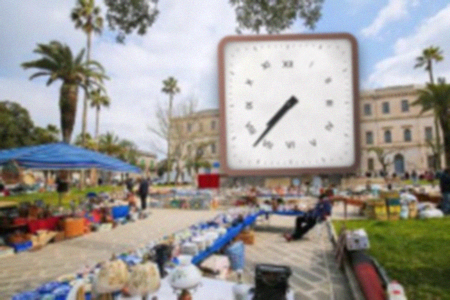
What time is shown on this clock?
7:37
